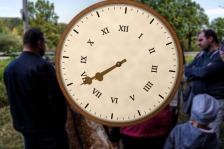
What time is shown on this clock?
7:39
